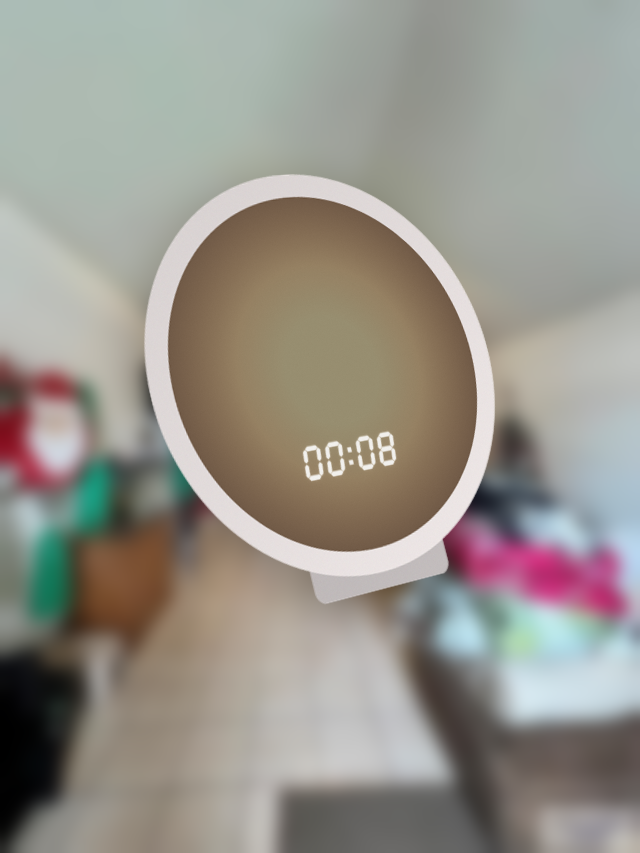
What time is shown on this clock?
0:08
